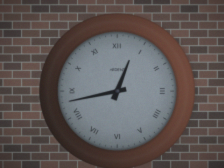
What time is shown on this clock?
12:43
